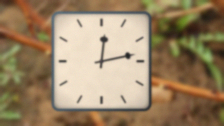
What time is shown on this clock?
12:13
